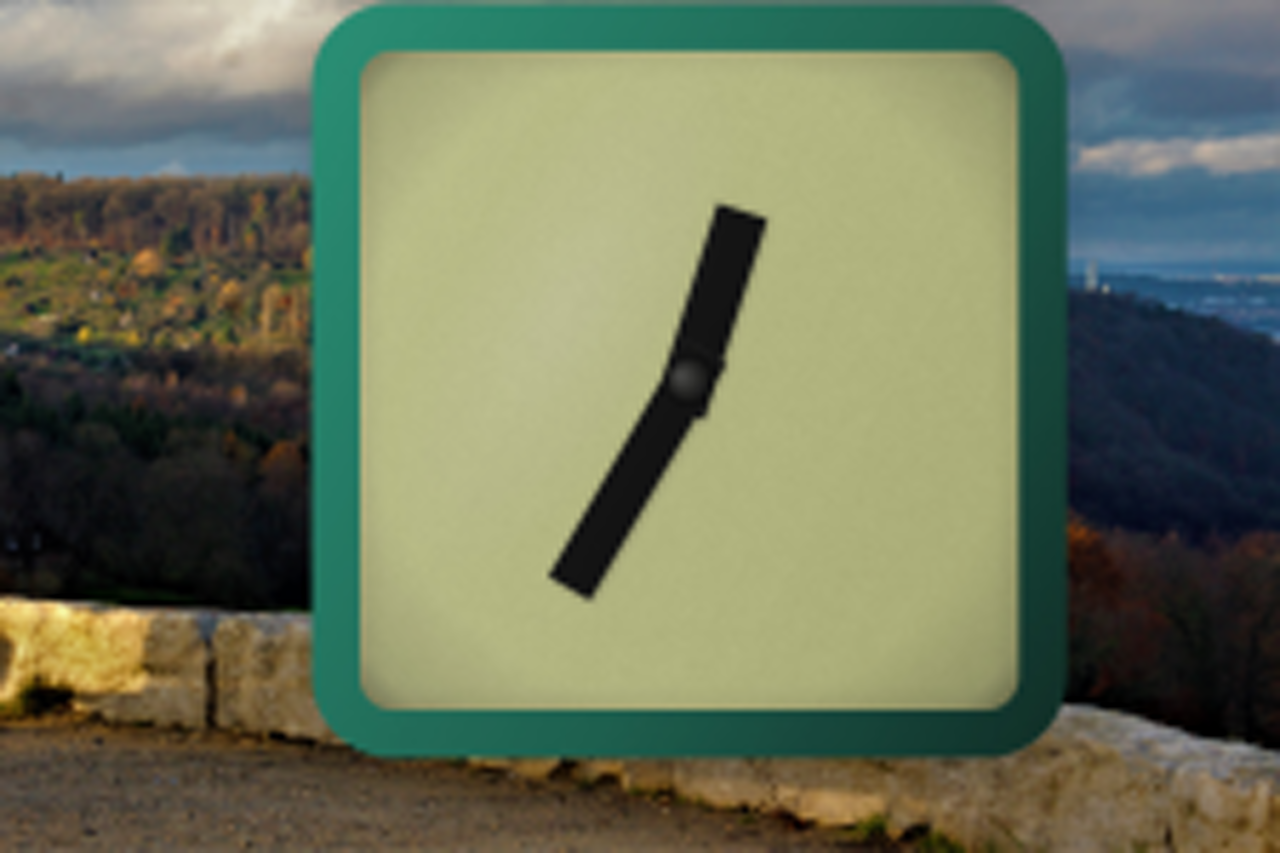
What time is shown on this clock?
12:35
